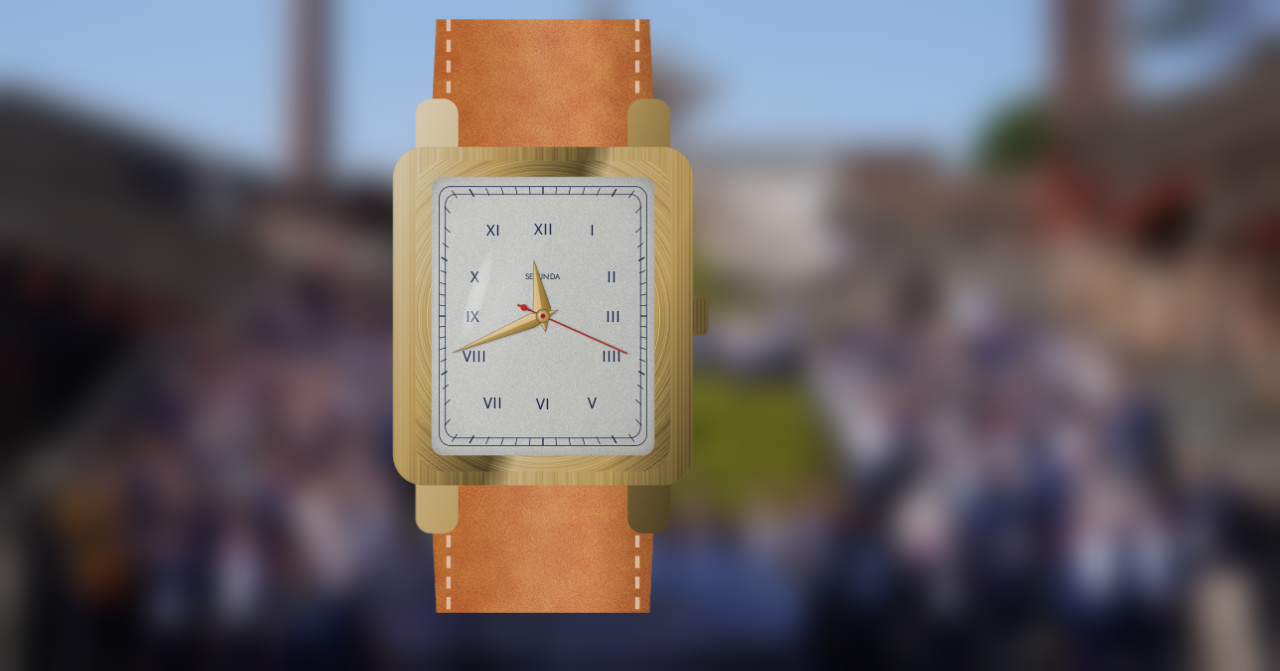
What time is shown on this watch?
11:41:19
